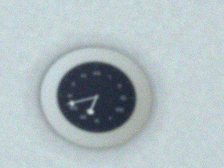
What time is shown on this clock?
6:42
